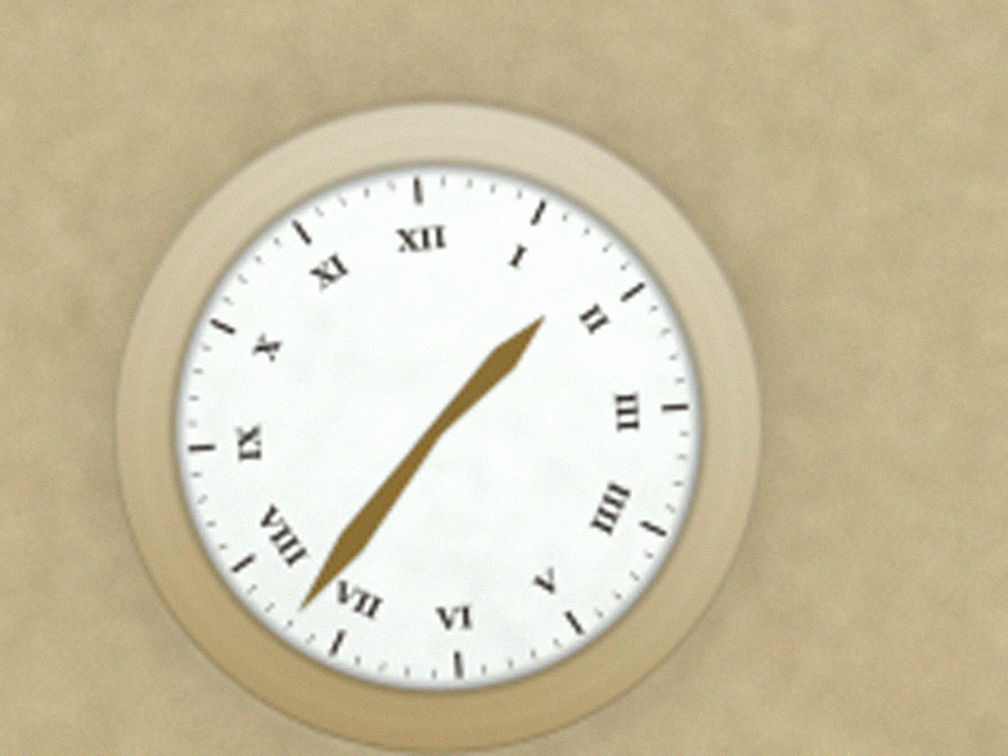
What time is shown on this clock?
1:37
